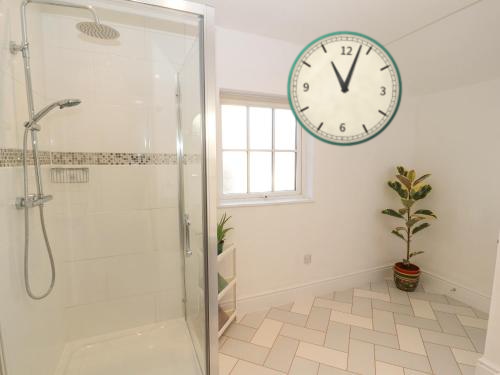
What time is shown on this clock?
11:03
